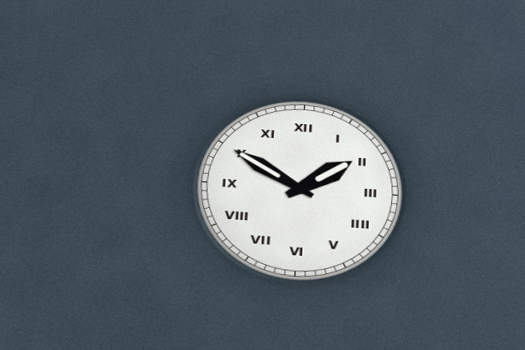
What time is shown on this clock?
1:50
